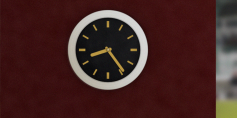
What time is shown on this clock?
8:24
